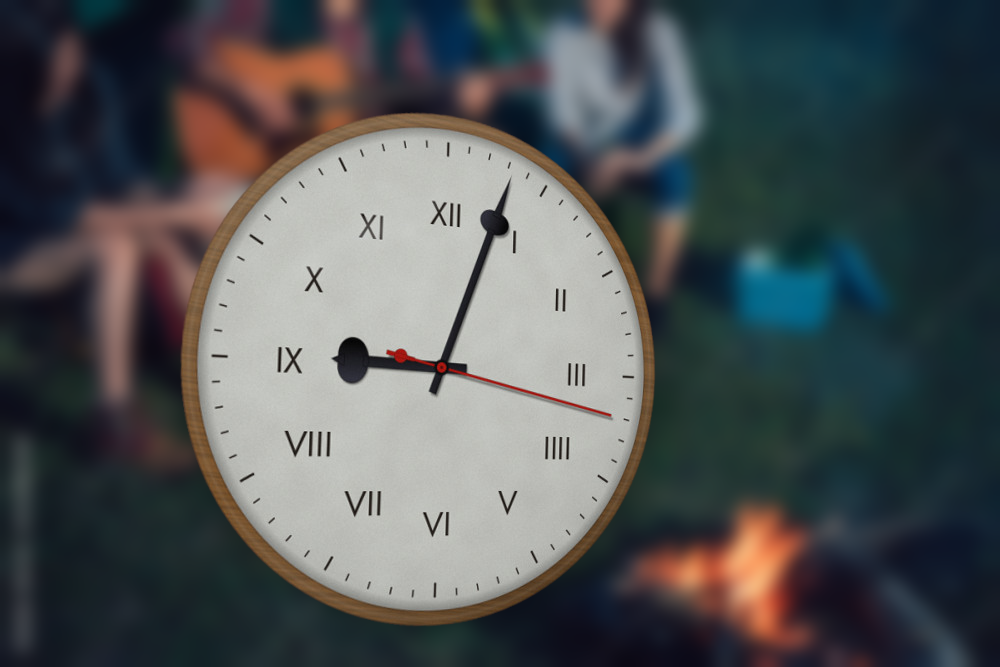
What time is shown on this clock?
9:03:17
